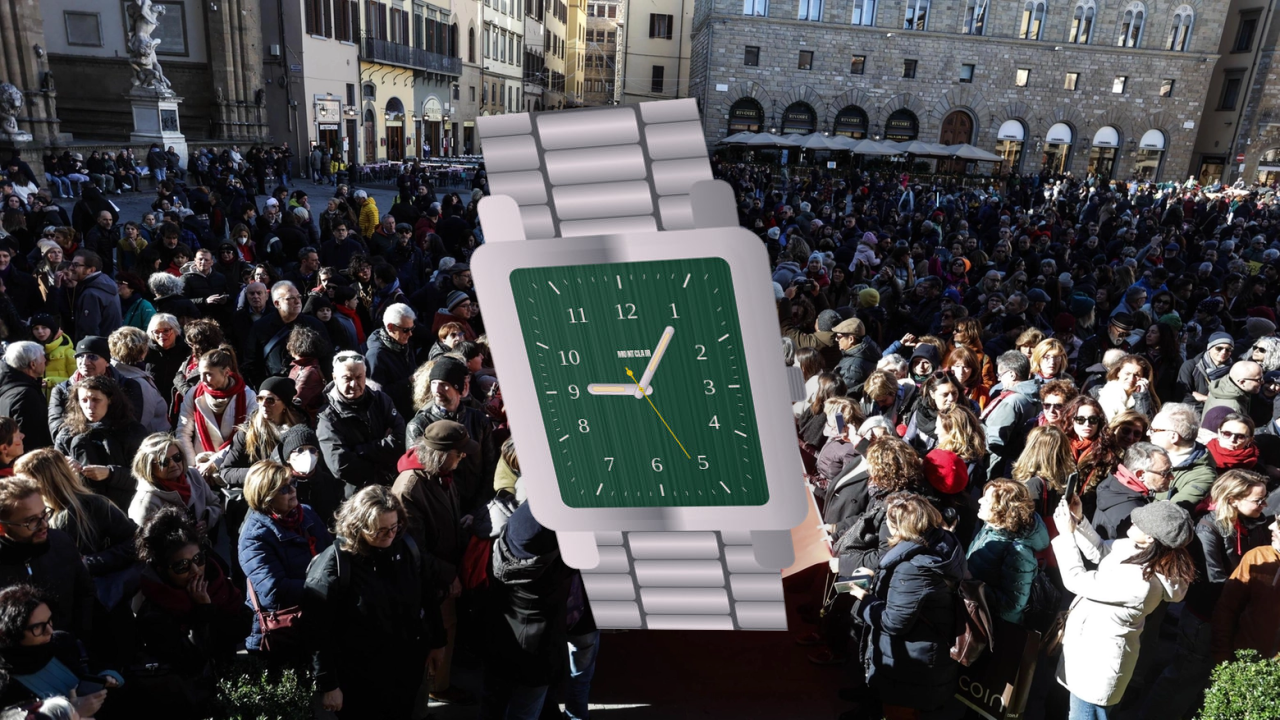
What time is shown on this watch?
9:05:26
